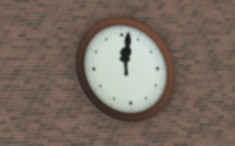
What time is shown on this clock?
12:02
